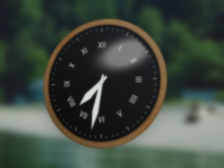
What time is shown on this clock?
7:32
